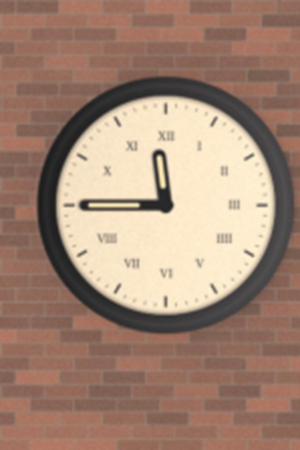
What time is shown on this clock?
11:45
